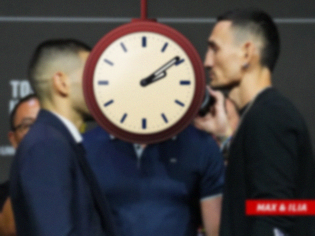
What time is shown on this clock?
2:09
